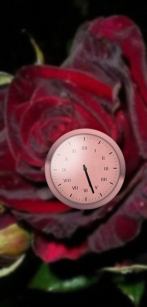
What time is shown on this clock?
5:27
